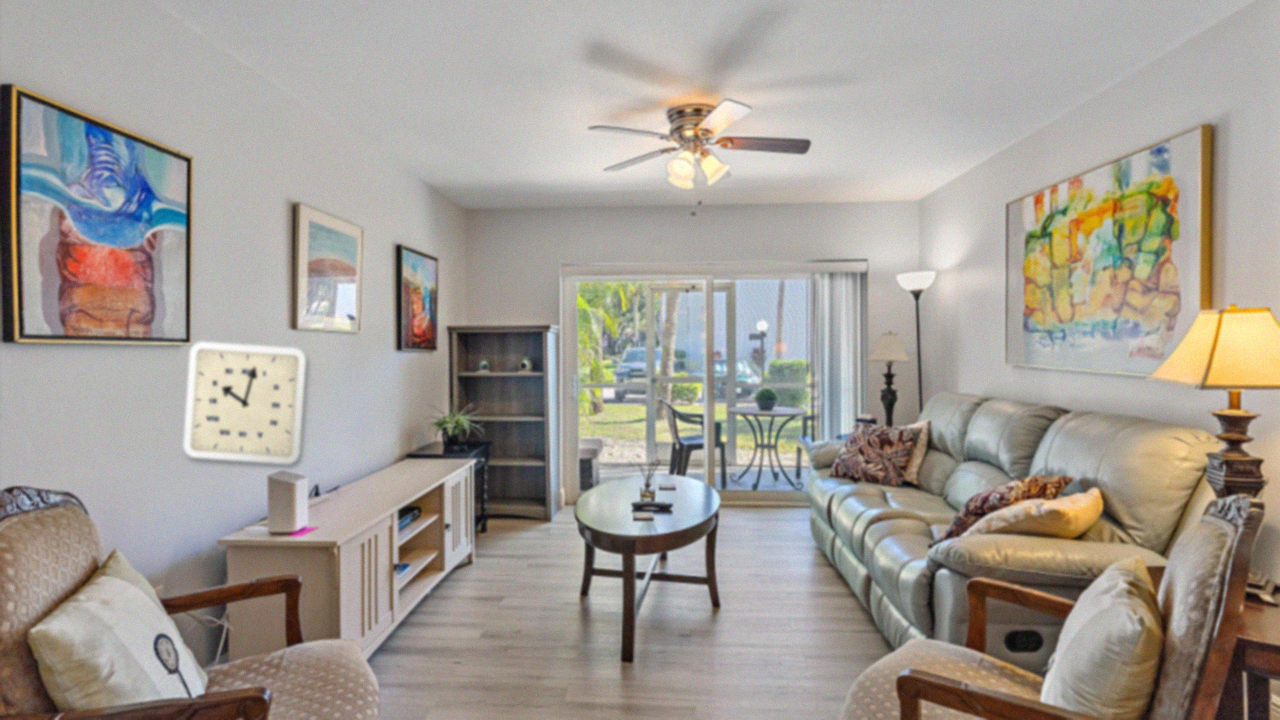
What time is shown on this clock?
10:02
